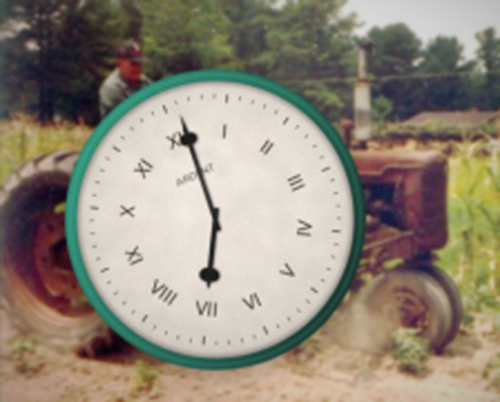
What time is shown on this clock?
7:01
